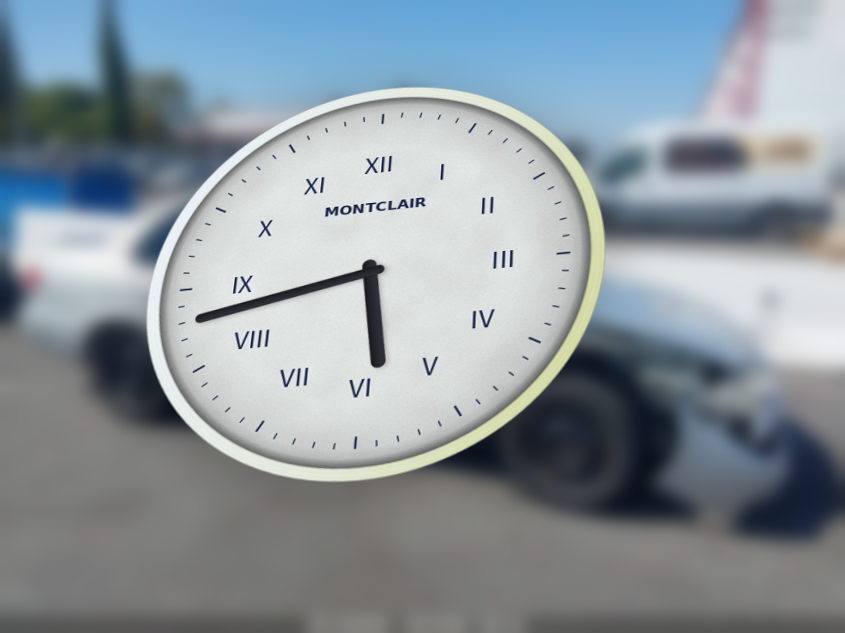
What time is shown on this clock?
5:43
